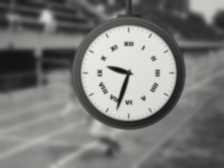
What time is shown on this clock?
9:33
